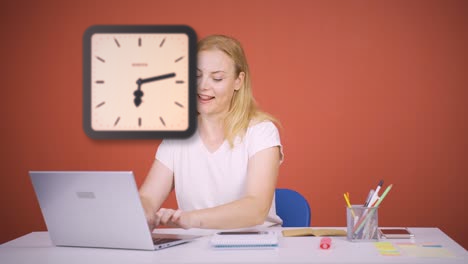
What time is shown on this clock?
6:13
